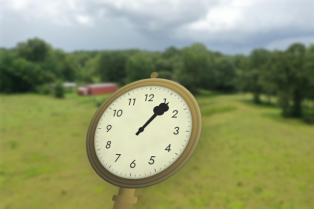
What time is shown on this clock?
1:06
